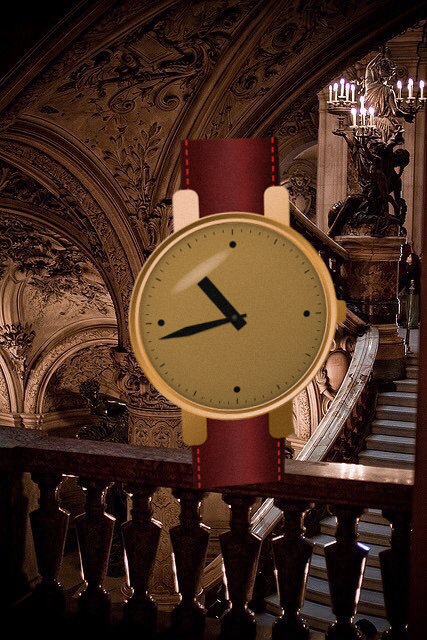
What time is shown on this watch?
10:43
